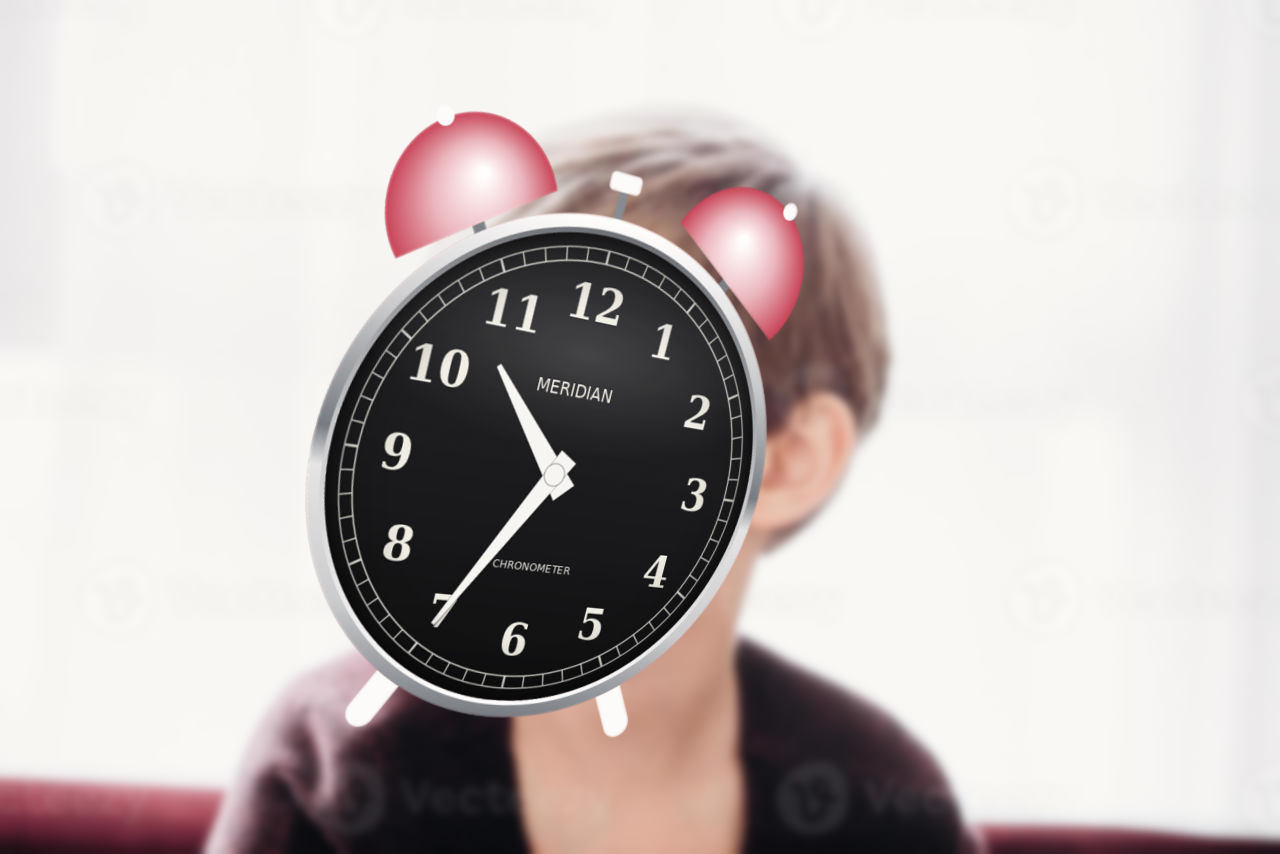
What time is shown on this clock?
10:35
